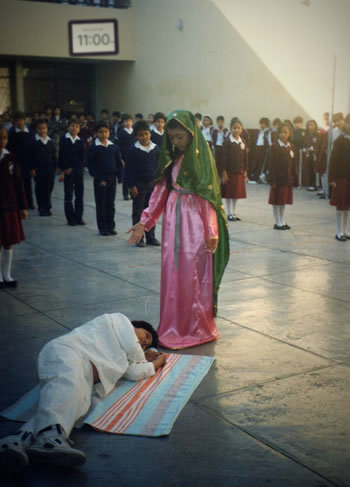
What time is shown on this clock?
11:00
